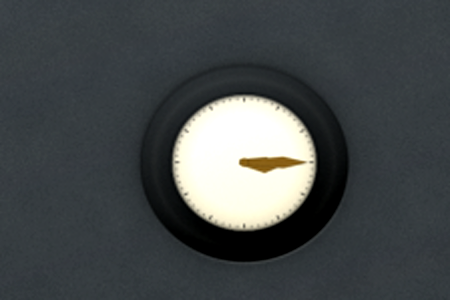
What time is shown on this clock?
3:15
